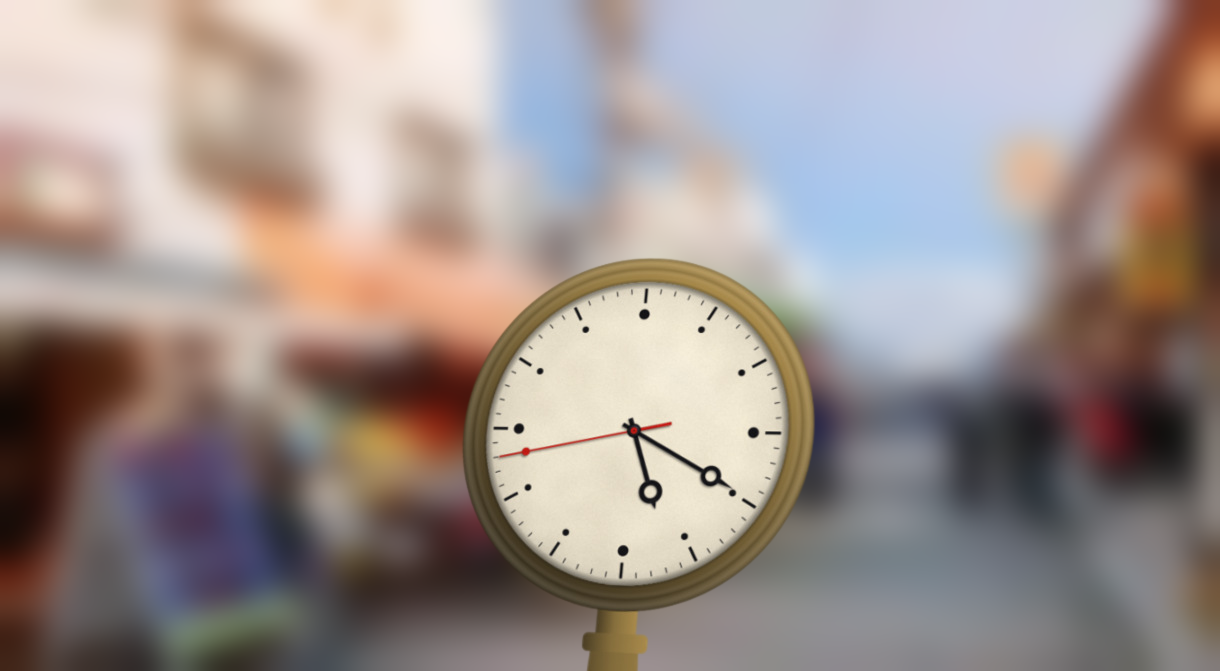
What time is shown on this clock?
5:19:43
